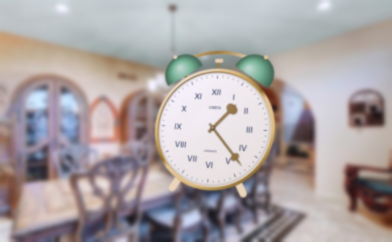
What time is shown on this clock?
1:23
